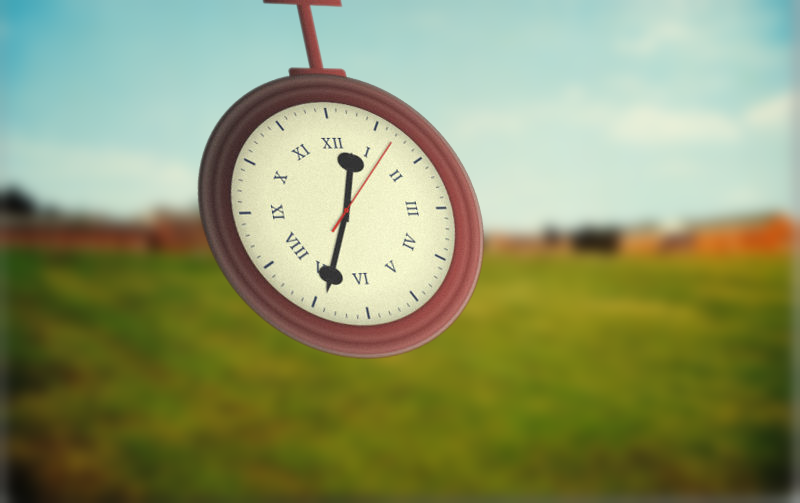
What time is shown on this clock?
12:34:07
